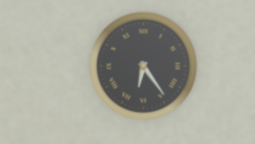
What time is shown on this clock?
6:24
